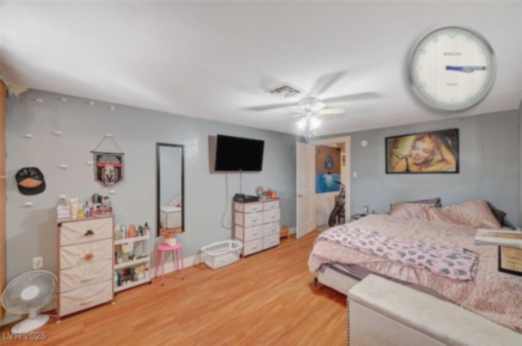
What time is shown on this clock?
3:15
